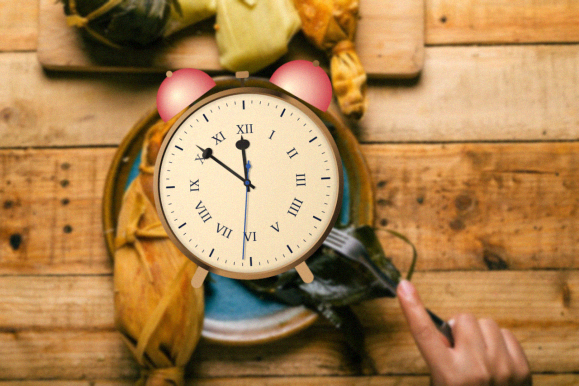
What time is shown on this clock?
11:51:31
